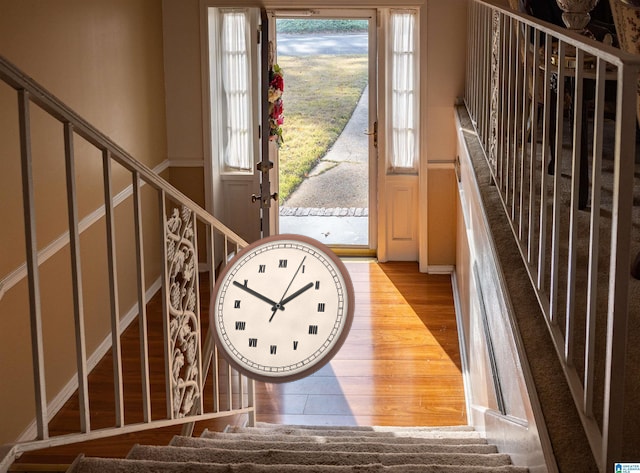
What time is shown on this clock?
1:49:04
